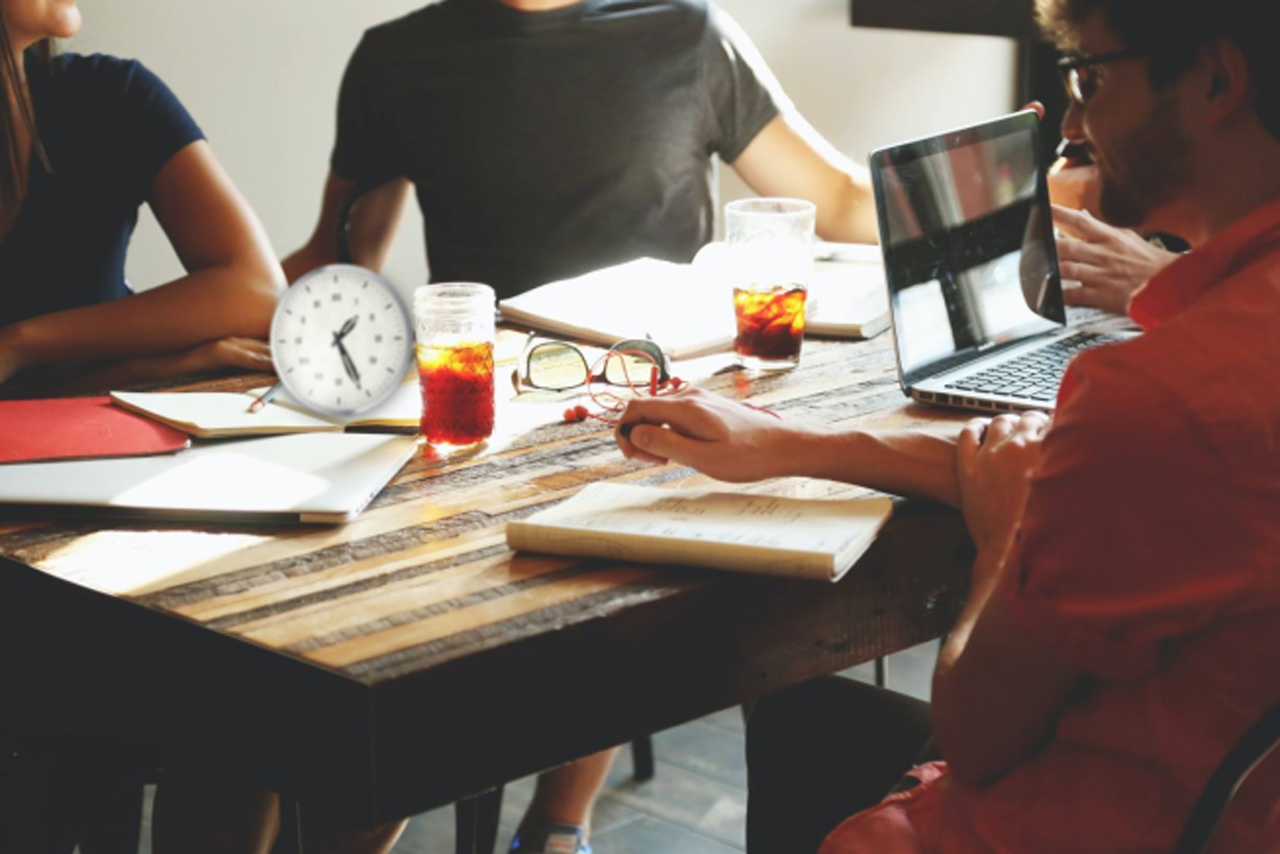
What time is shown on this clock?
1:26
